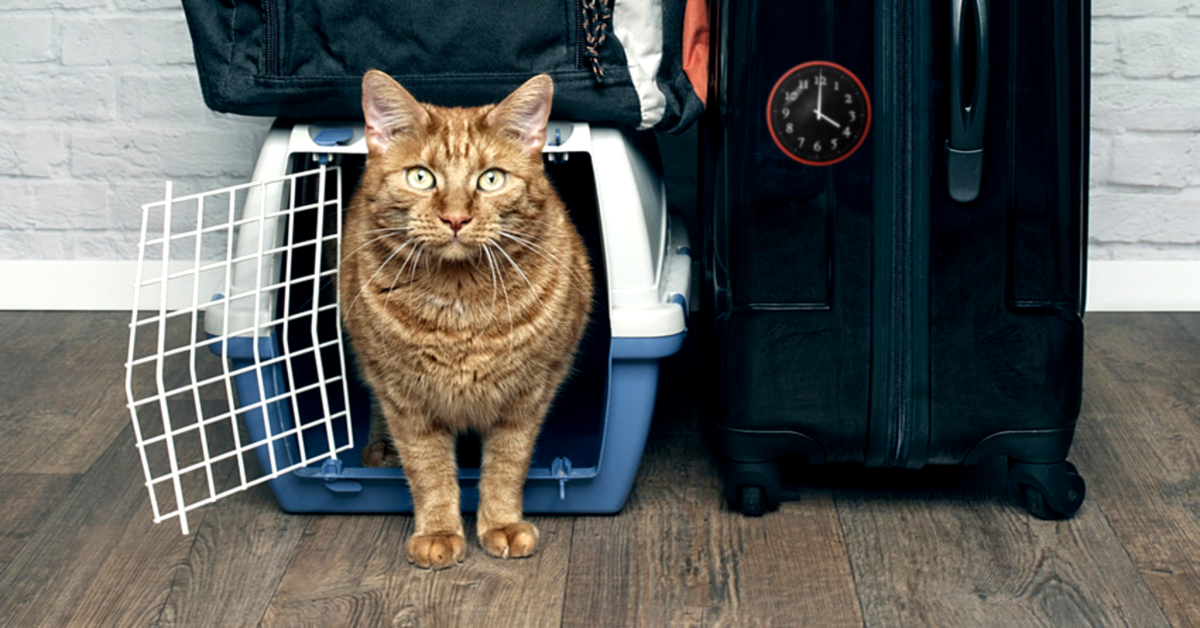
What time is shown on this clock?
4:00
